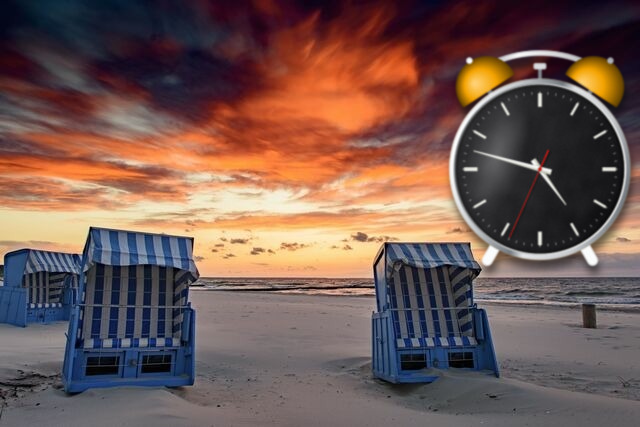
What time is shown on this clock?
4:47:34
